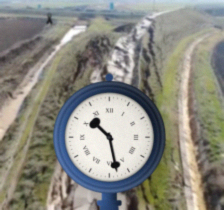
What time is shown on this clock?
10:28
